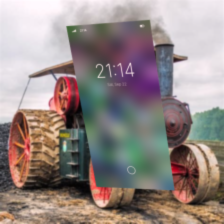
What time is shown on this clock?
21:14
